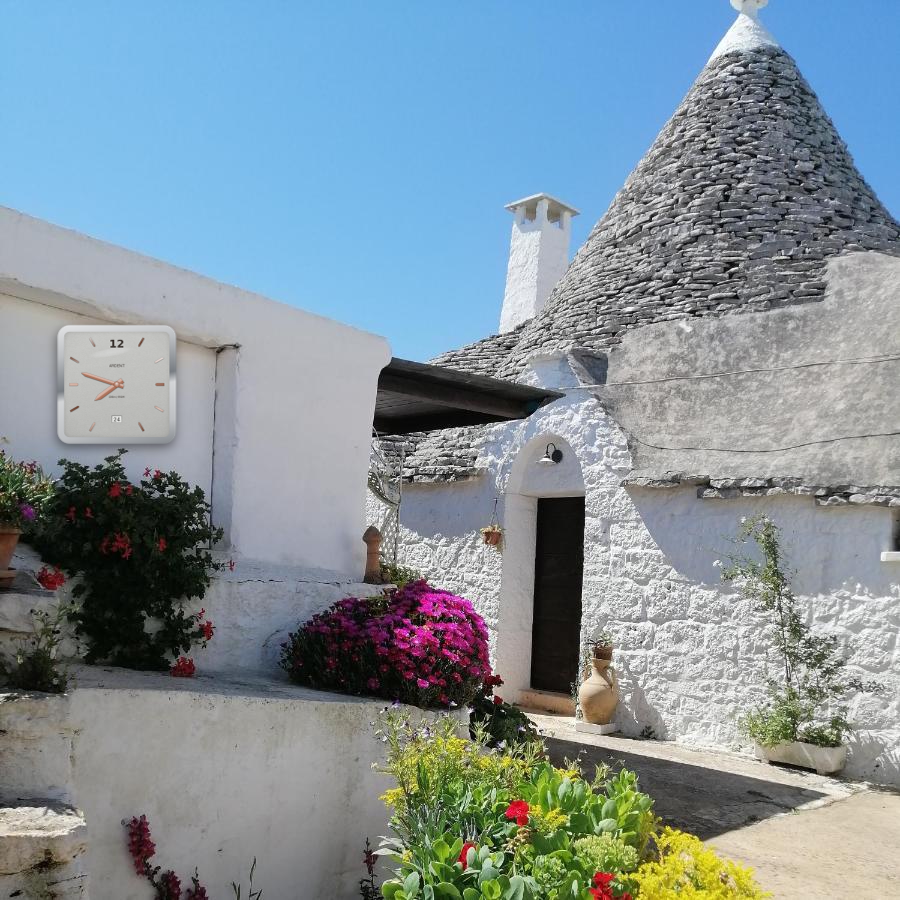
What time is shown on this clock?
7:48
